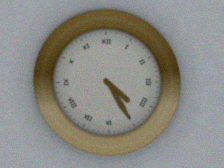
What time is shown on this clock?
4:25
